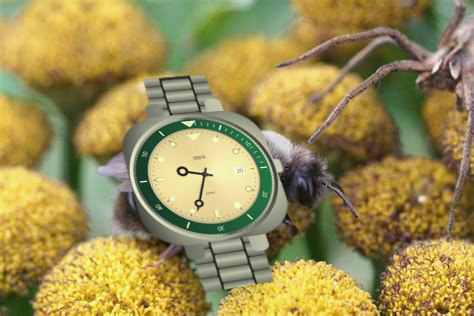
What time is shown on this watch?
9:34
